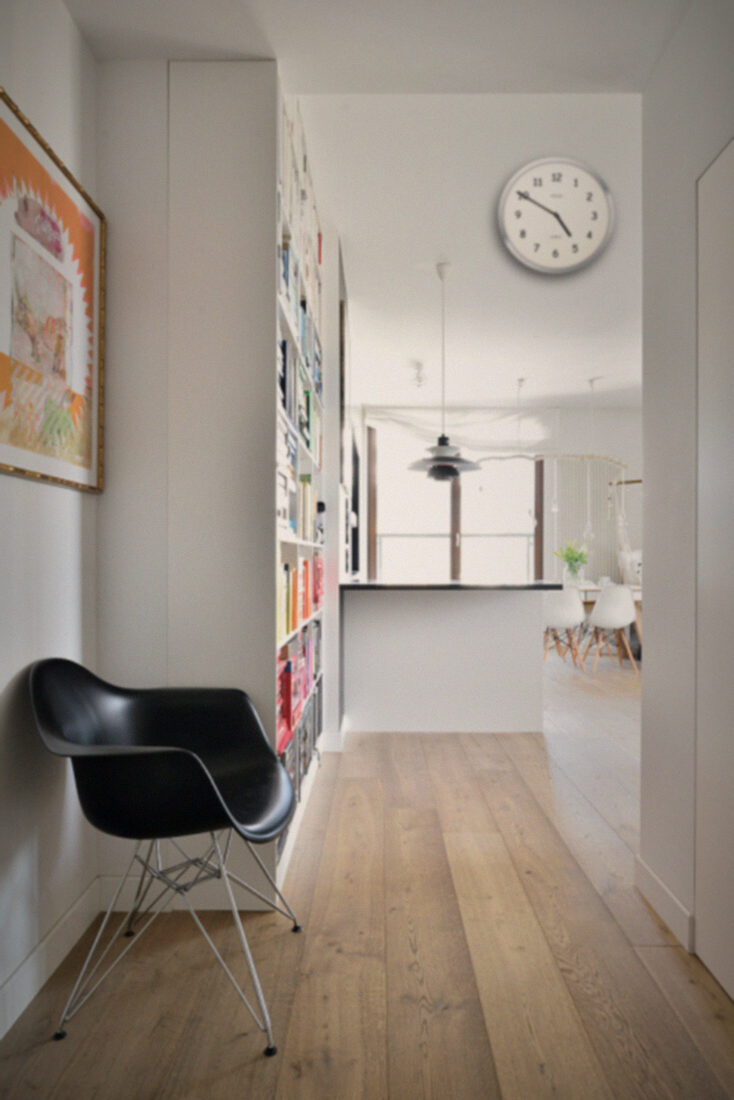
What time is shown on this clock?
4:50
